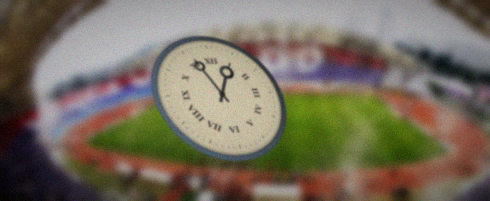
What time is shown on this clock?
12:56
